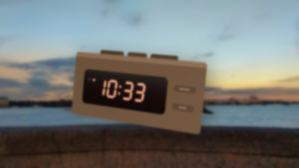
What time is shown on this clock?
10:33
